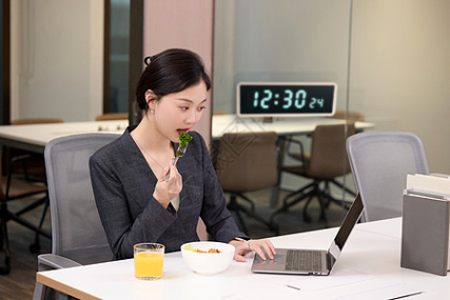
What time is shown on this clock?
12:30:24
